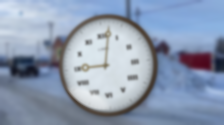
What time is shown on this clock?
9:02
